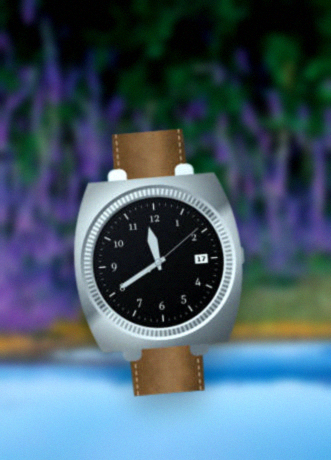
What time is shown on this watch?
11:40:09
